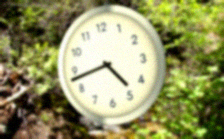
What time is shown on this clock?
4:43
